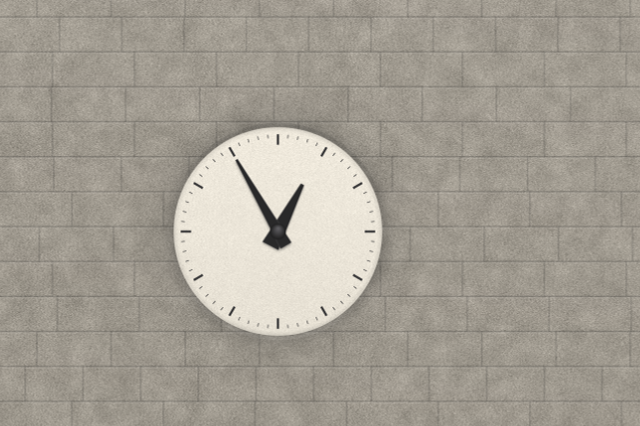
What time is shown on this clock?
12:55
